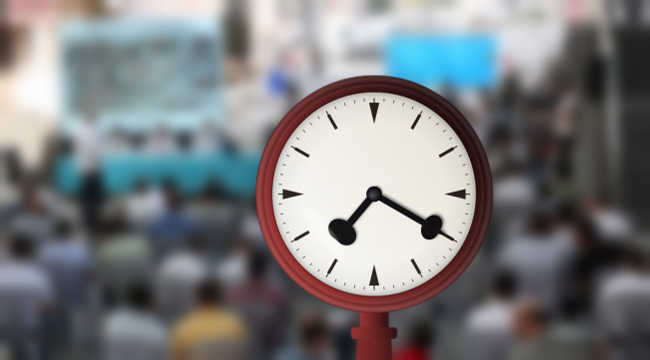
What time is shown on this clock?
7:20
